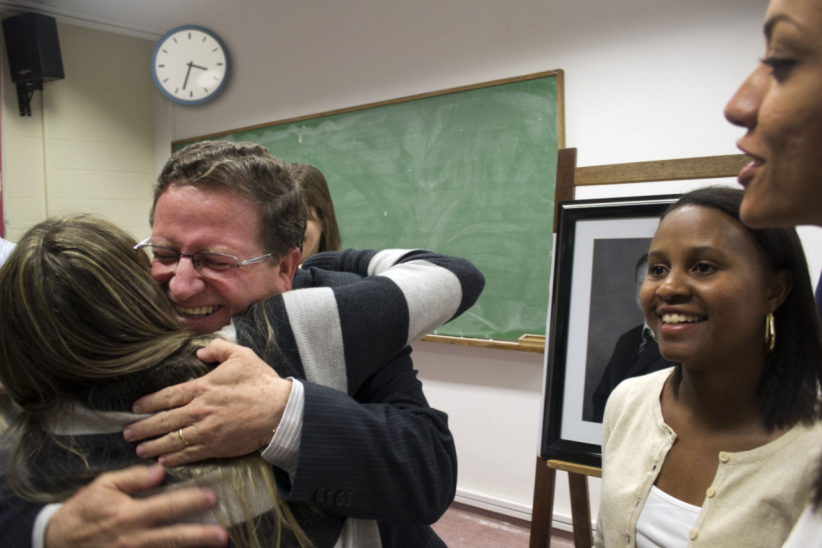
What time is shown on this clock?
3:33
